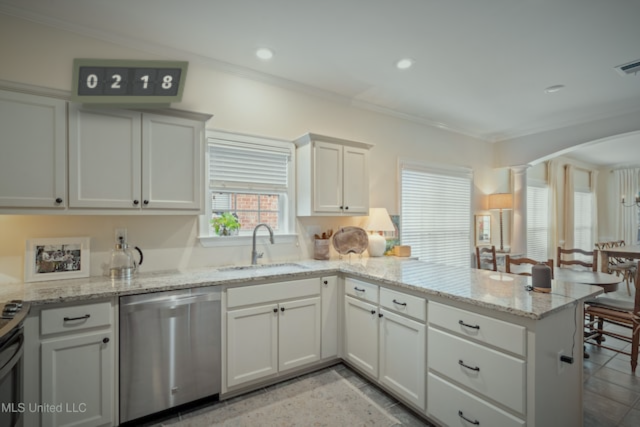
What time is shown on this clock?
2:18
